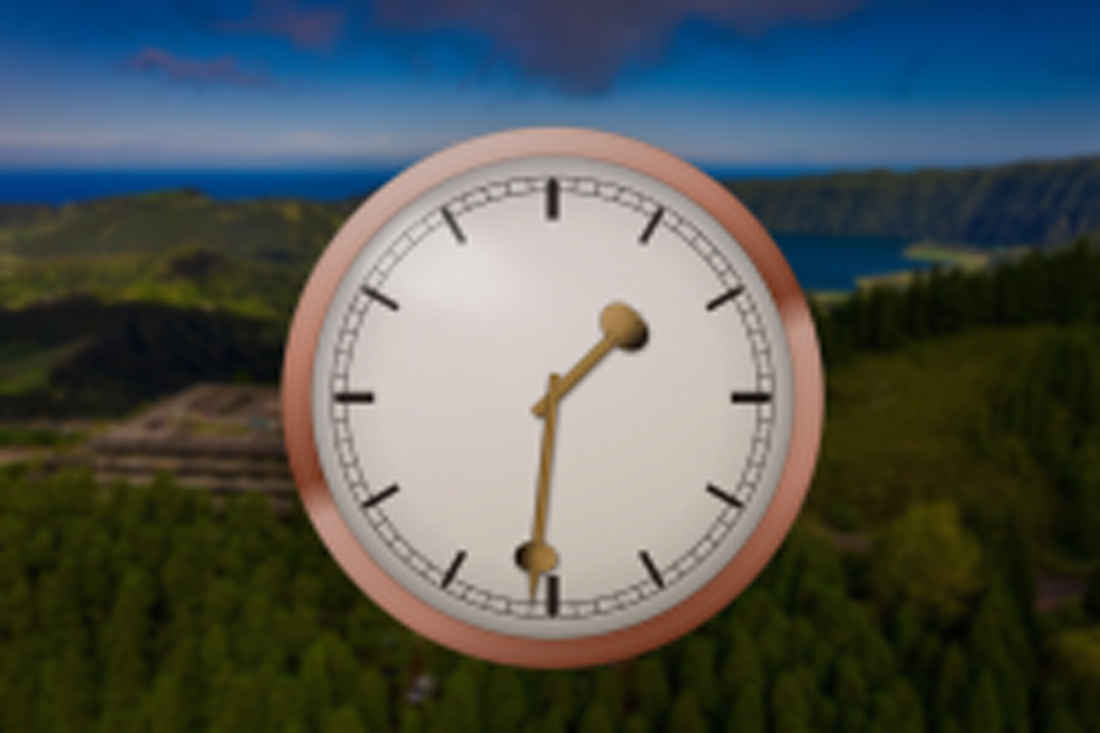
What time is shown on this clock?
1:31
